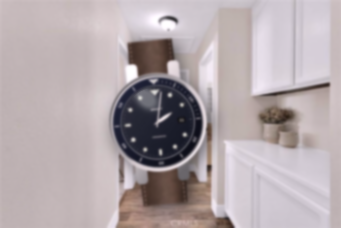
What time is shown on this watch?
2:02
